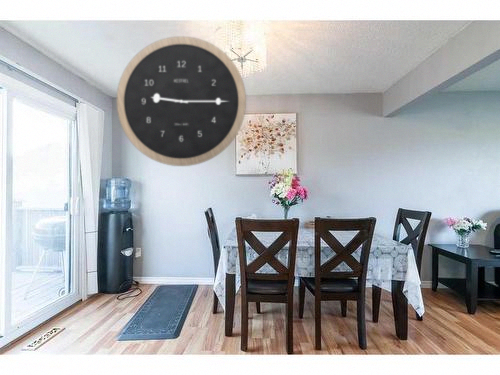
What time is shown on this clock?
9:15
